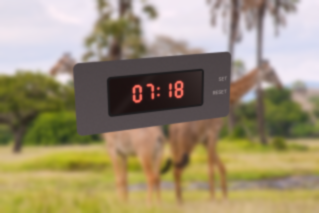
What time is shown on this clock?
7:18
